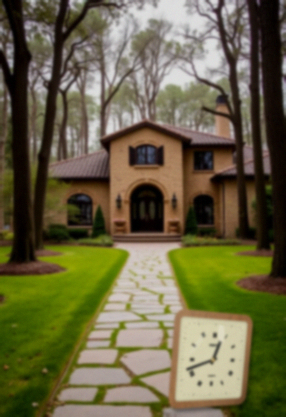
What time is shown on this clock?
12:42
